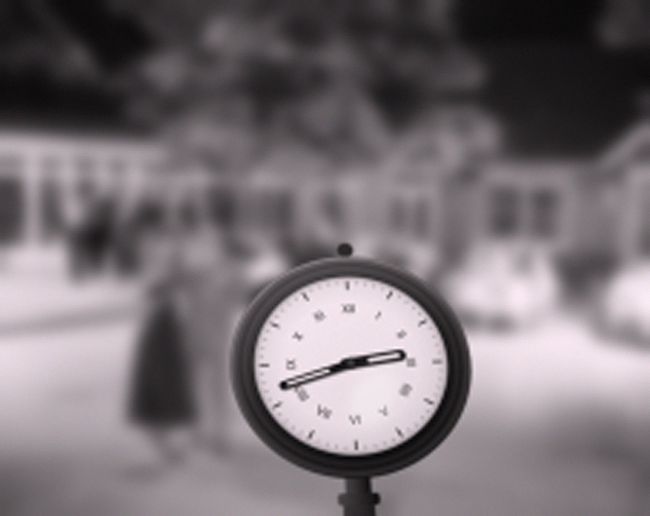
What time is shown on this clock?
2:42
